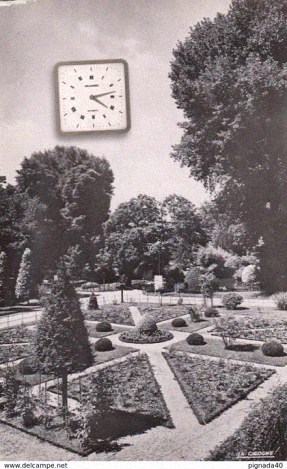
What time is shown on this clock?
4:13
